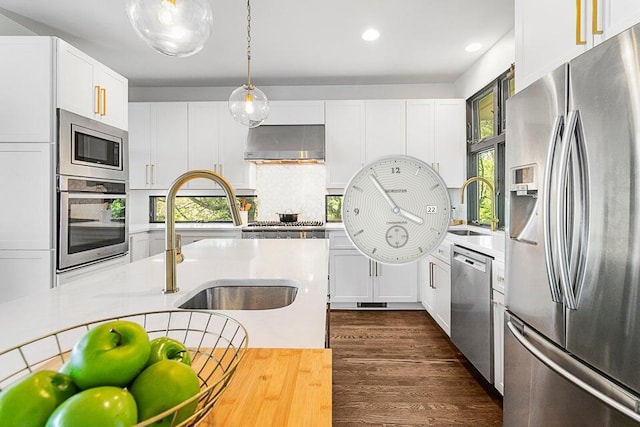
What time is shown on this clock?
3:54
